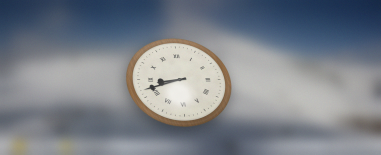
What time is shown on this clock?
8:42
